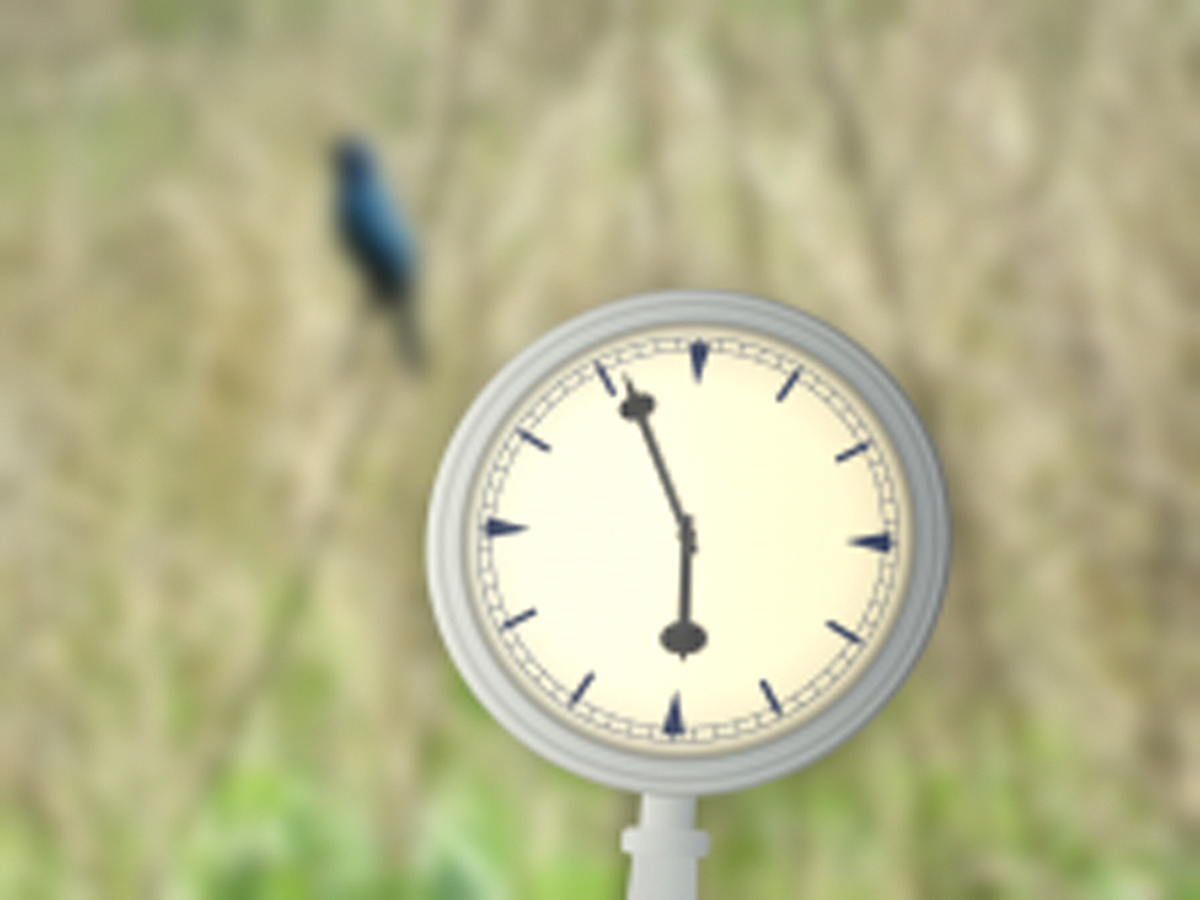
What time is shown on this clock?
5:56
